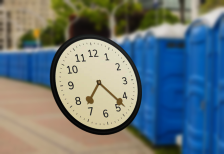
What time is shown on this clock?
7:23
